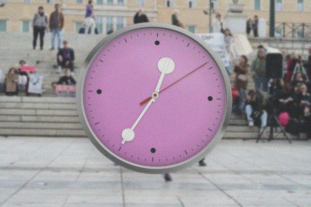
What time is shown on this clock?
12:35:09
